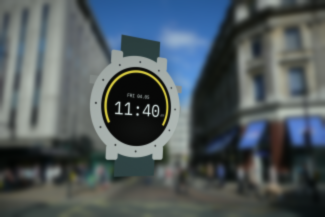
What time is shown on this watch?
11:40
